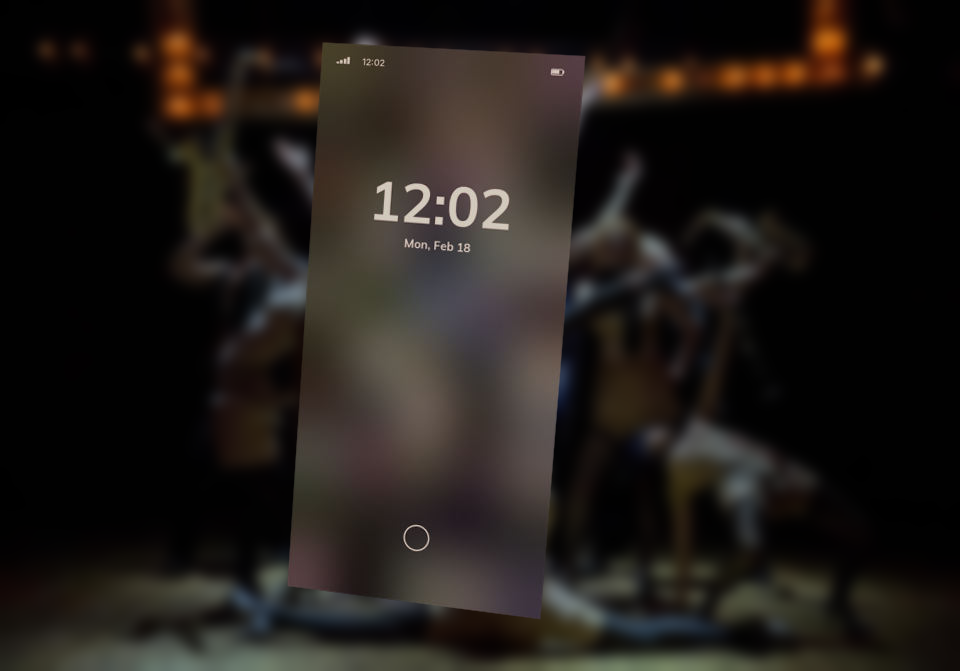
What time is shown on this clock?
12:02
